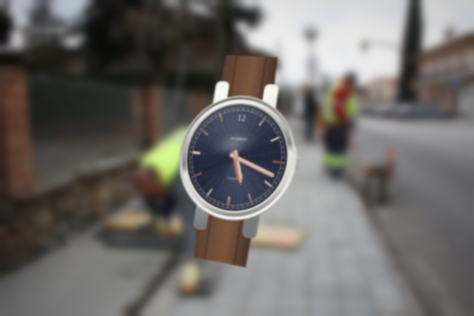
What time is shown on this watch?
5:18
